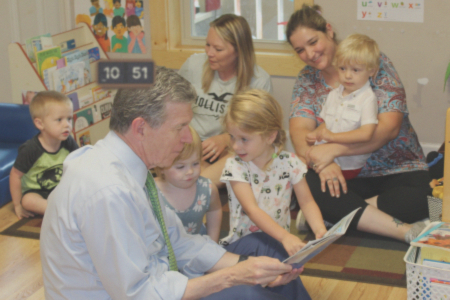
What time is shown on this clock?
10:51
